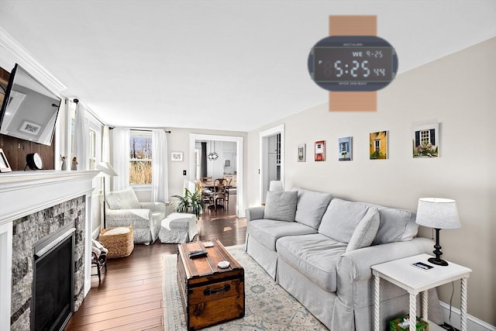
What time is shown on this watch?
5:25:44
